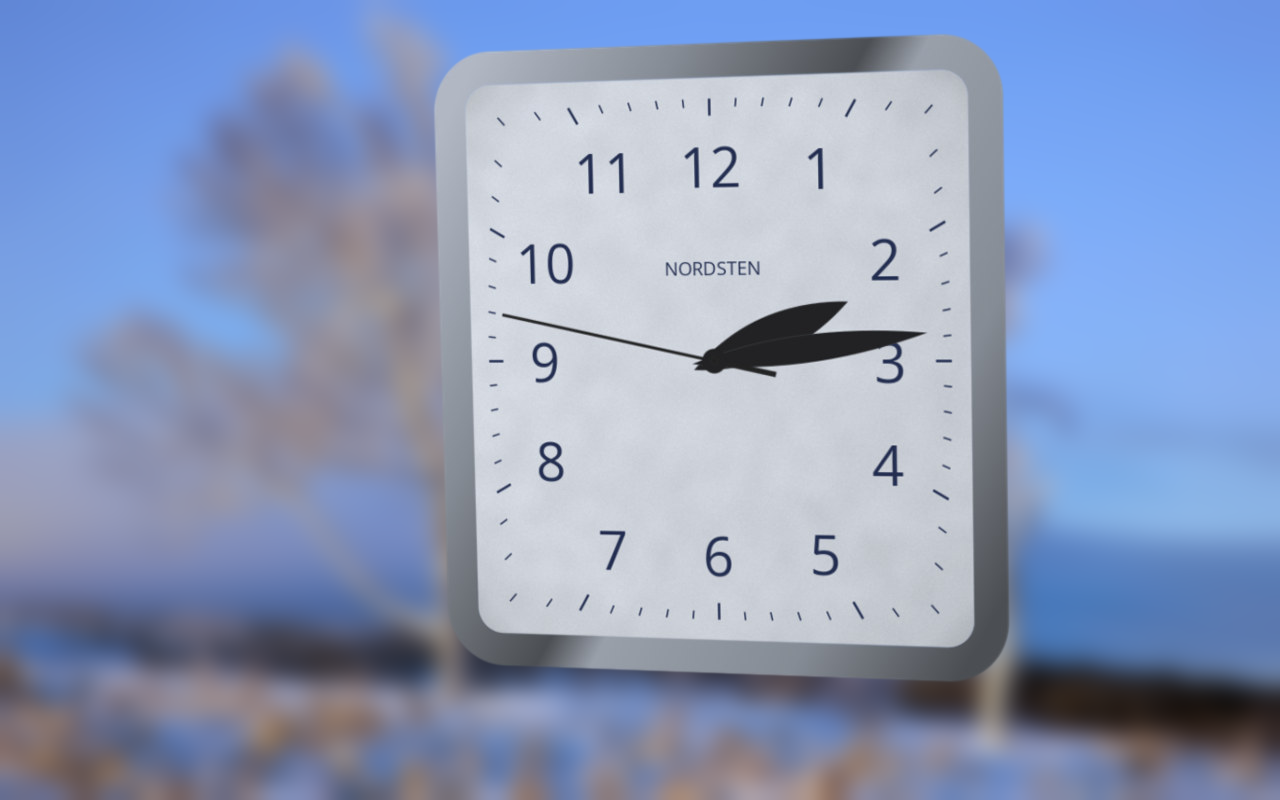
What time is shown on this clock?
2:13:47
